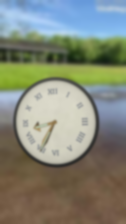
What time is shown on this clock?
8:35
